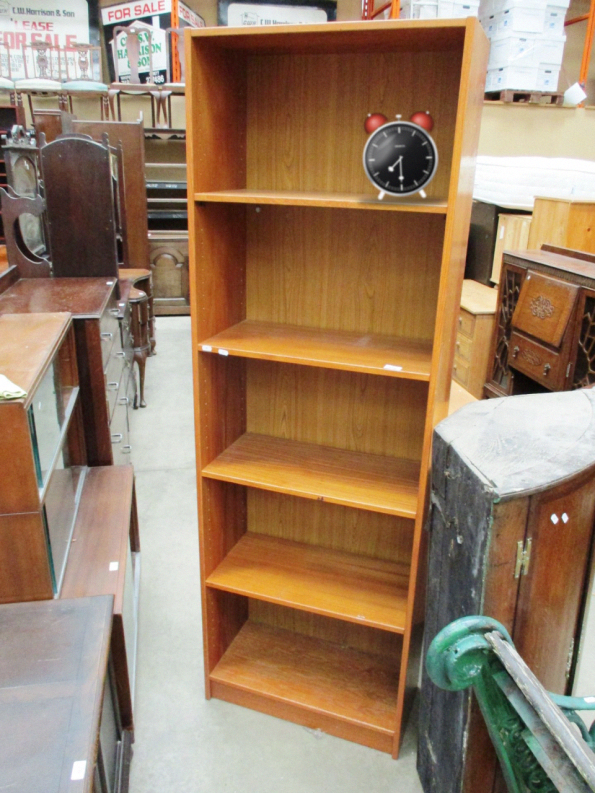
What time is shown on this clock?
7:30
